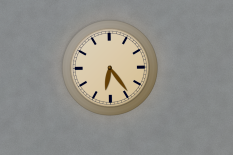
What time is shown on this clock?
6:24
